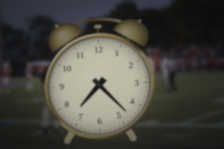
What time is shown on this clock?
7:23
